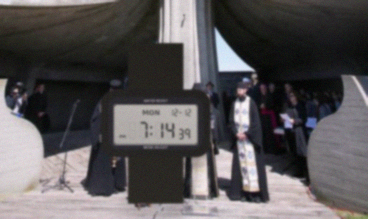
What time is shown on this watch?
7:14:39
